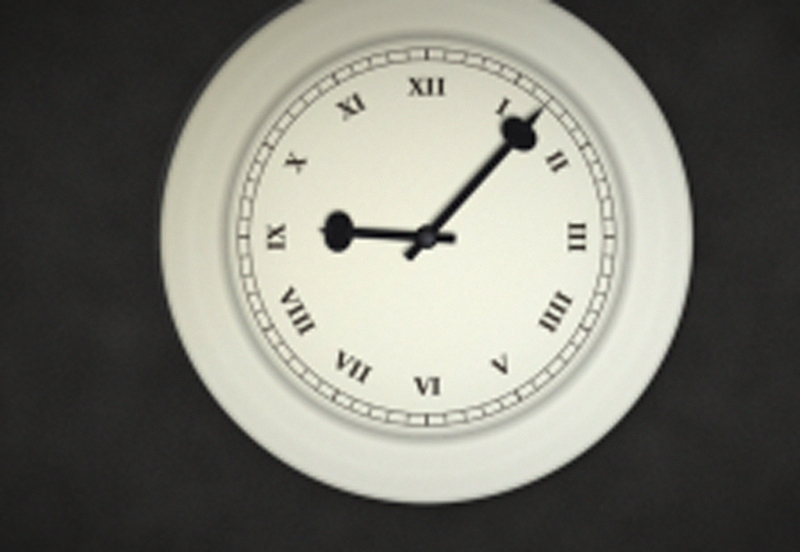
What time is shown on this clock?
9:07
